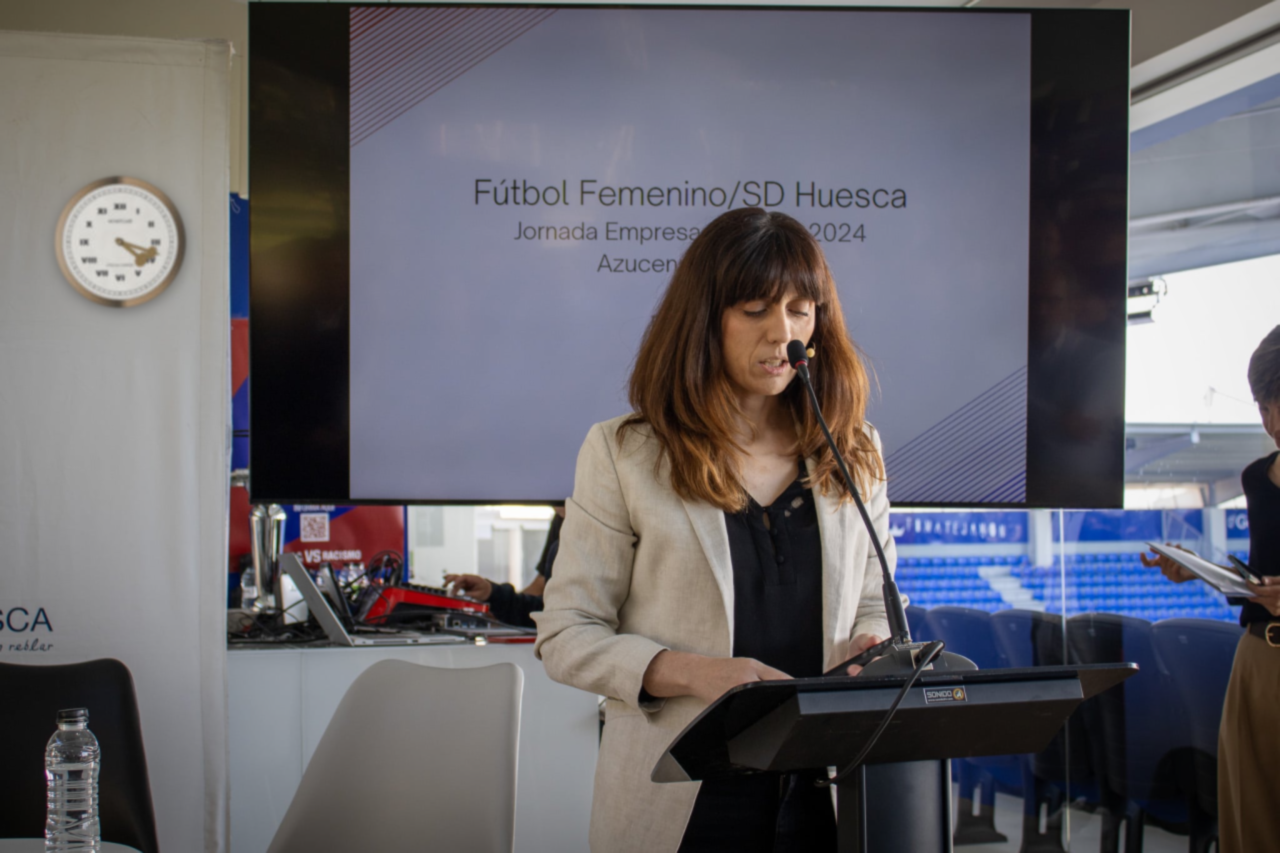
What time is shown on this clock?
4:18
